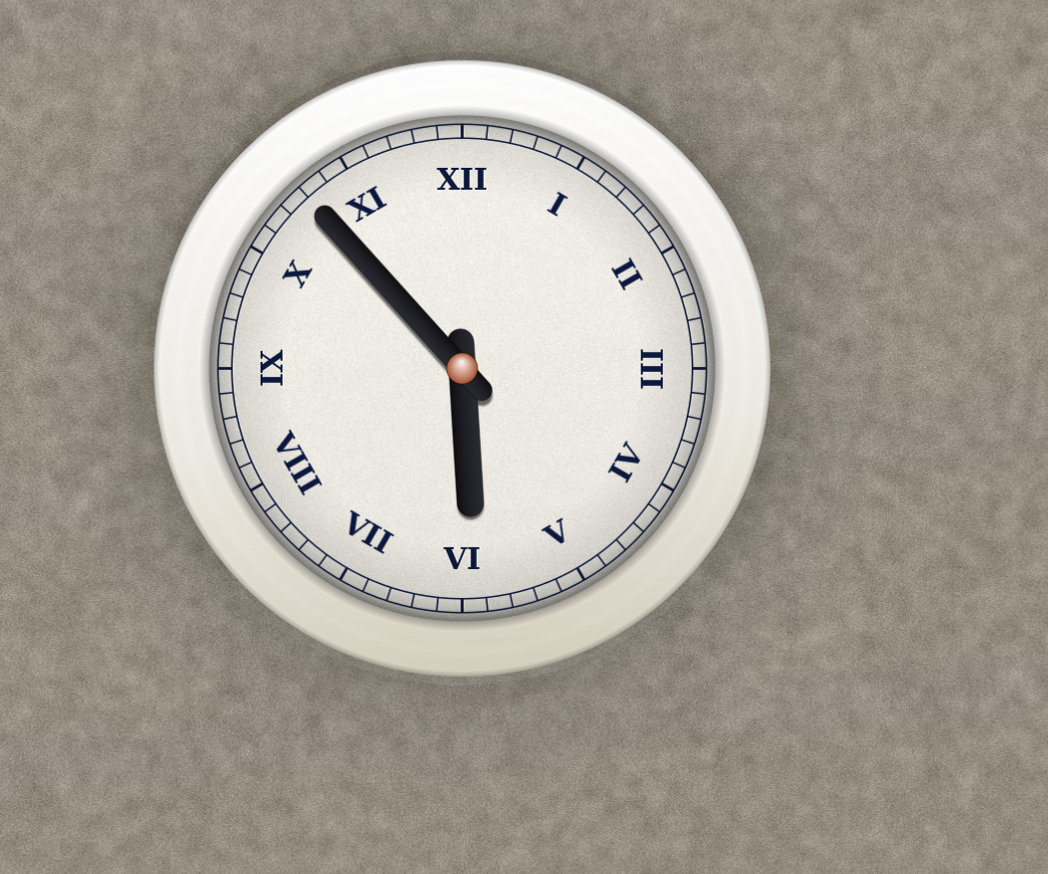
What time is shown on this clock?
5:53
